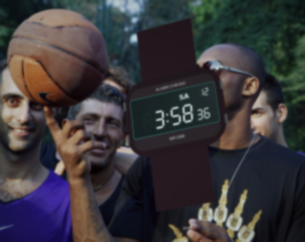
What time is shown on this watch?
3:58:36
